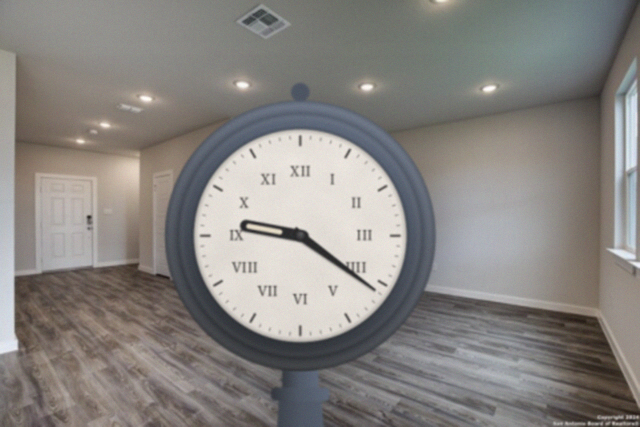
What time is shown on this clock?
9:21
